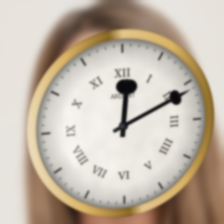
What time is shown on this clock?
12:11
